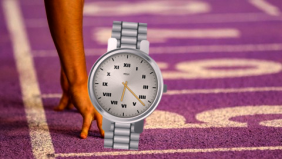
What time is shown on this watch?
6:22
